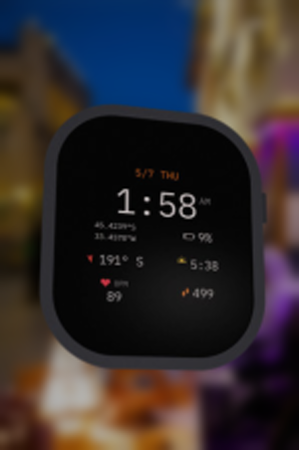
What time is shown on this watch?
1:58
